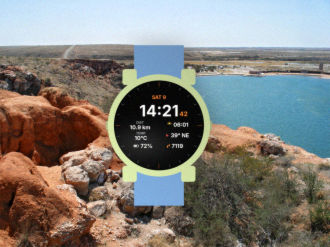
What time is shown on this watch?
14:21
